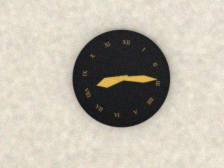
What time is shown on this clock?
8:14
